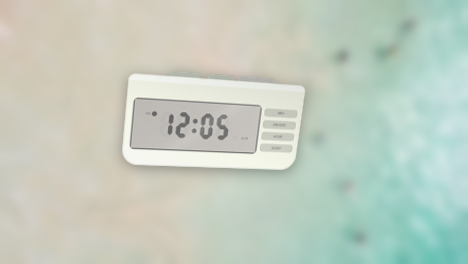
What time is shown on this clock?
12:05
